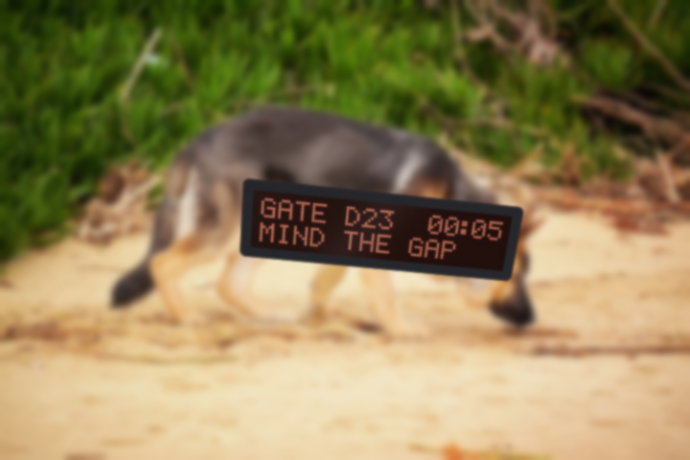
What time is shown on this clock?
0:05
